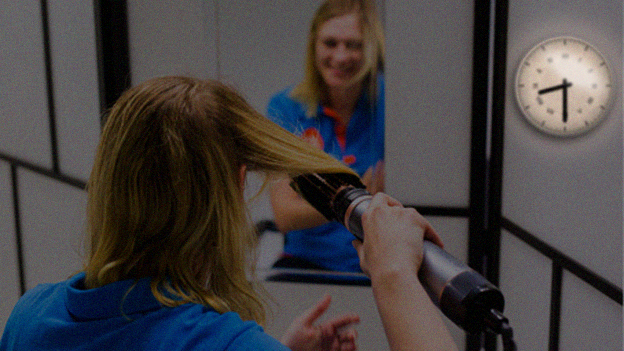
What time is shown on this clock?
8:30
